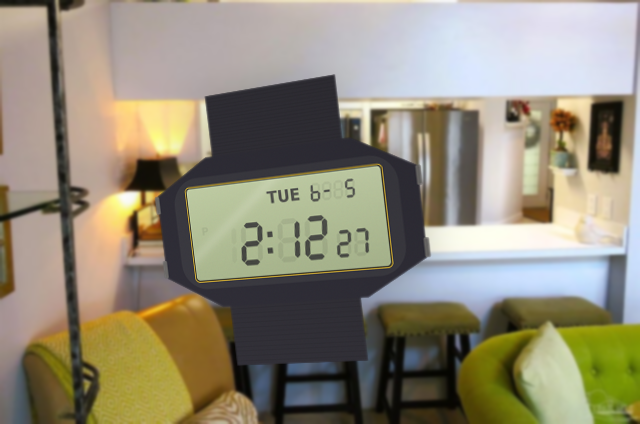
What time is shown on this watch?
2:12:27
